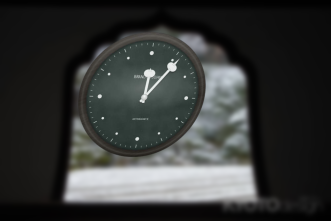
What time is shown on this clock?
12:06
